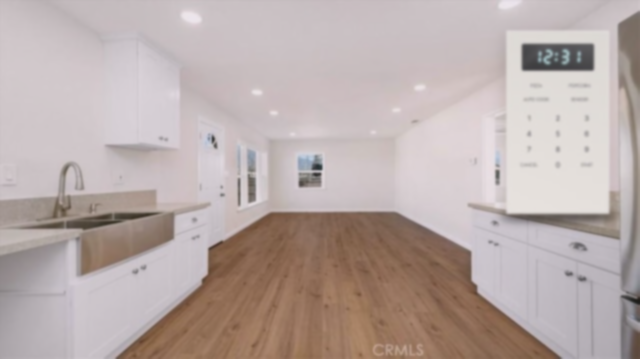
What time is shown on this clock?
12:31
